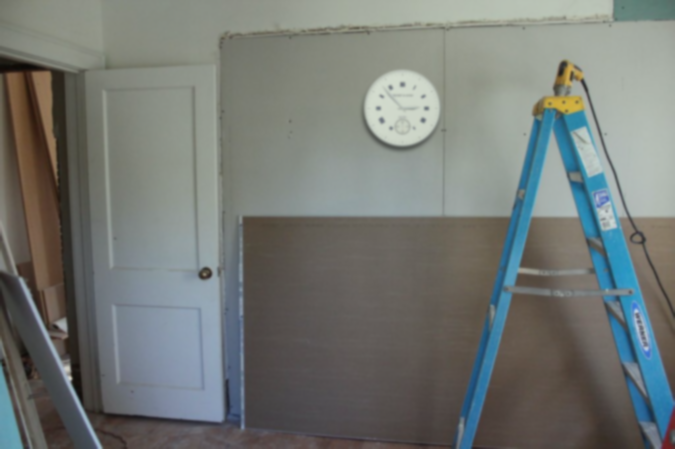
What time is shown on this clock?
2:53
